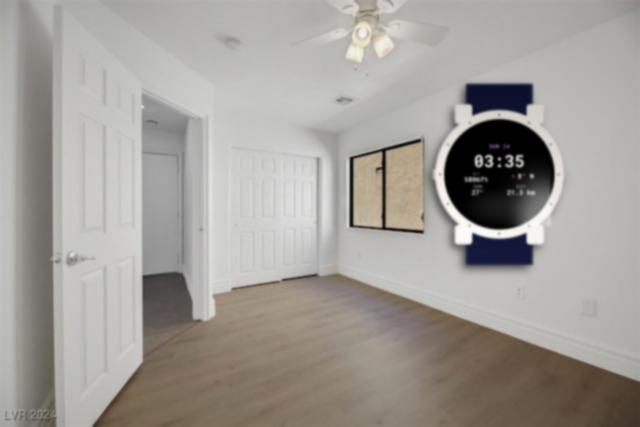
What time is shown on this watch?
3:35
